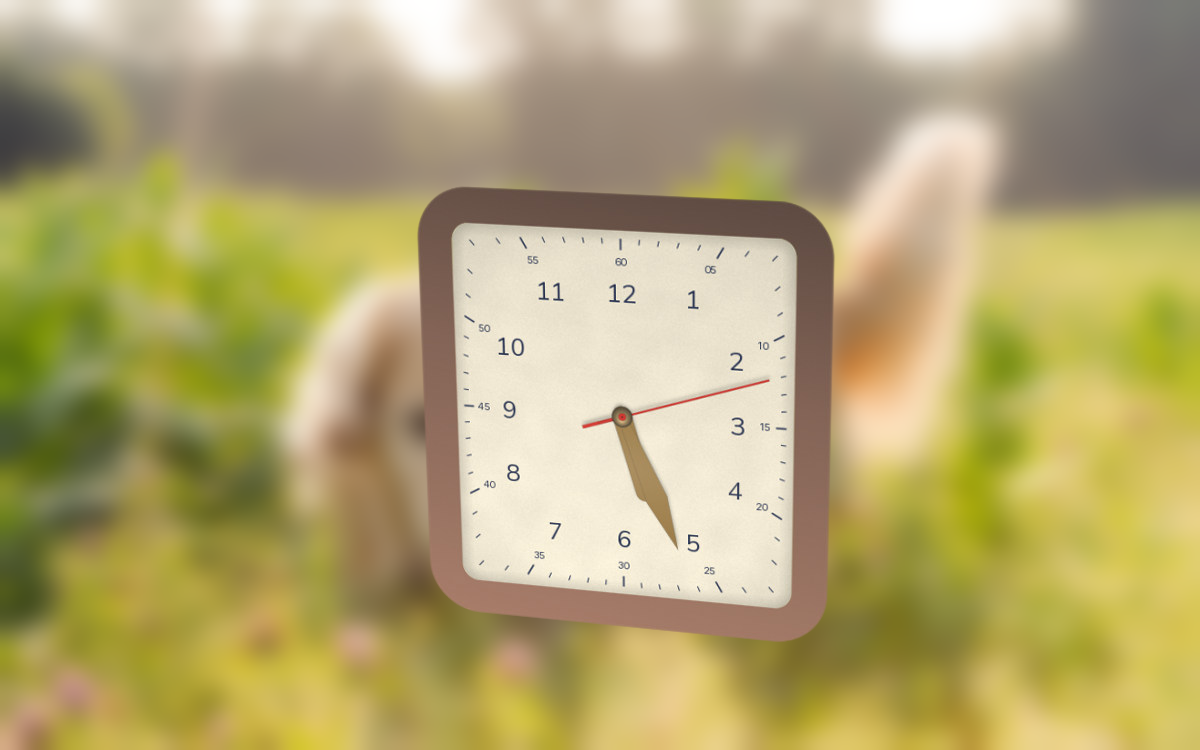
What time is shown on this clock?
5:26:12
